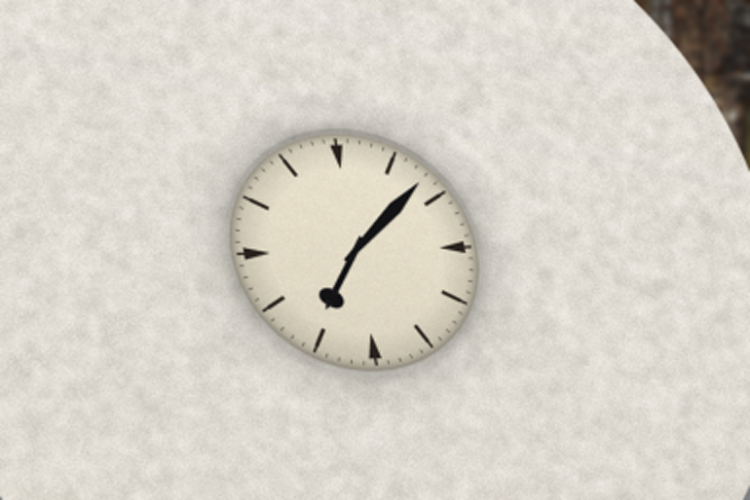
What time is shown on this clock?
7:08
